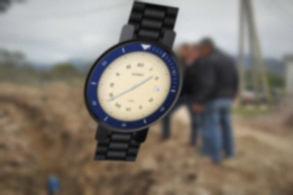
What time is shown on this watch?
1:39
